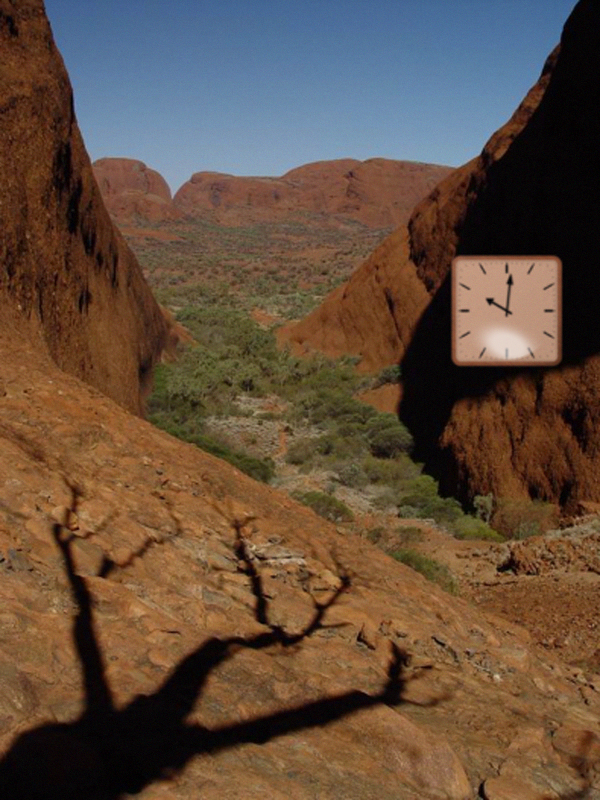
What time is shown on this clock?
10:01
